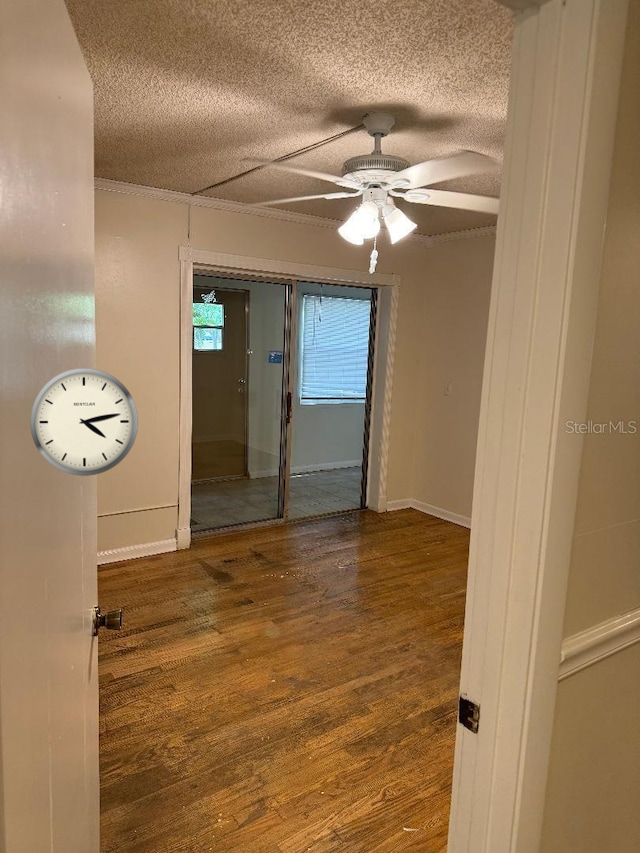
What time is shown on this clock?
4:13
